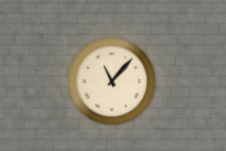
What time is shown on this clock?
11:07
